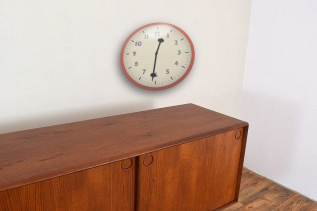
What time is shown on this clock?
12:31
